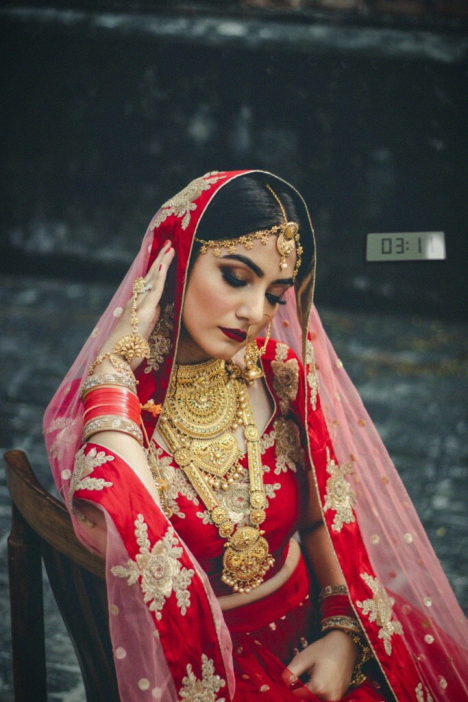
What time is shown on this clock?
3:11
